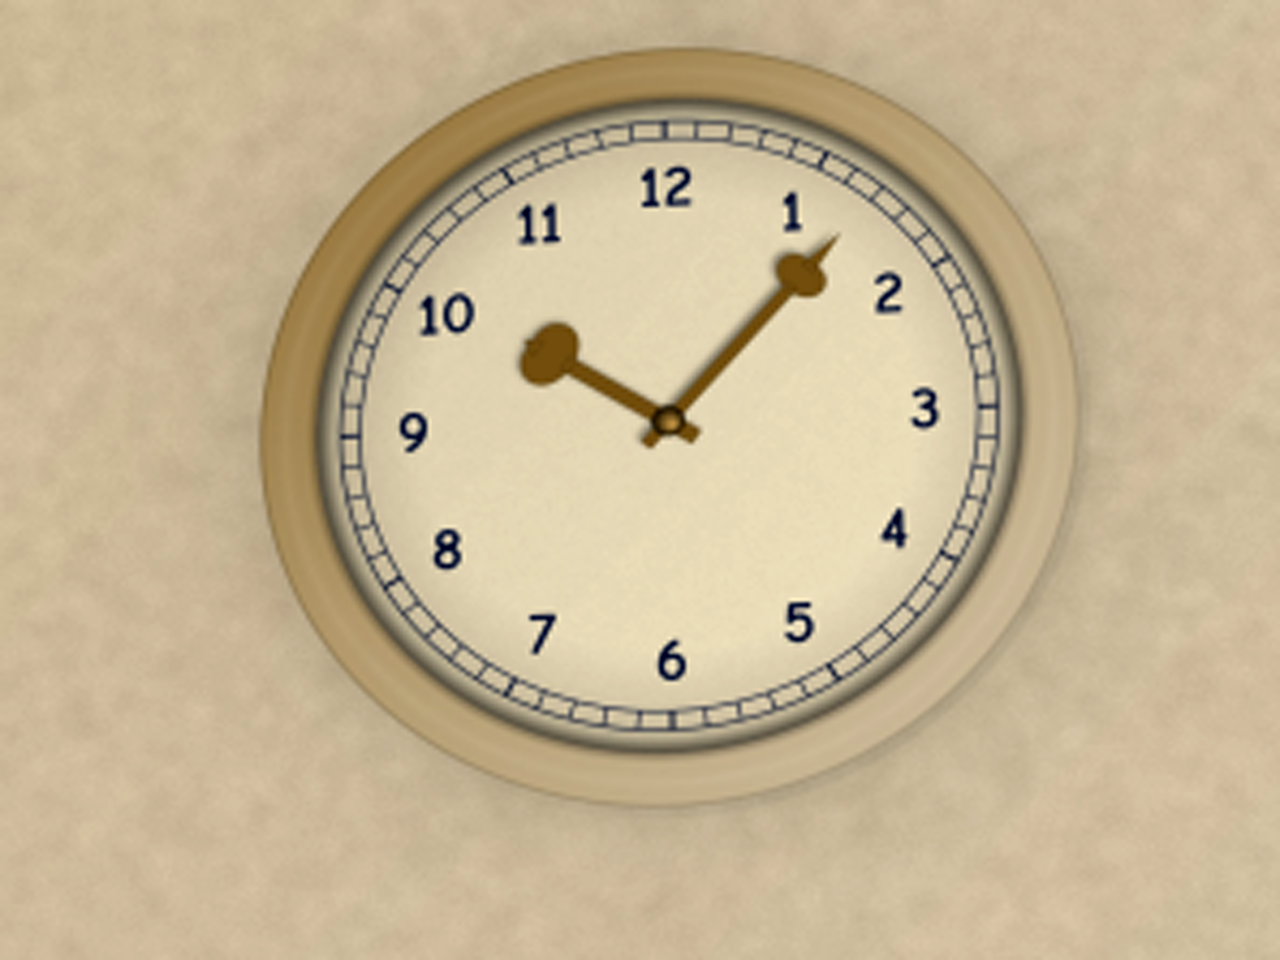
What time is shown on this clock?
10:07
